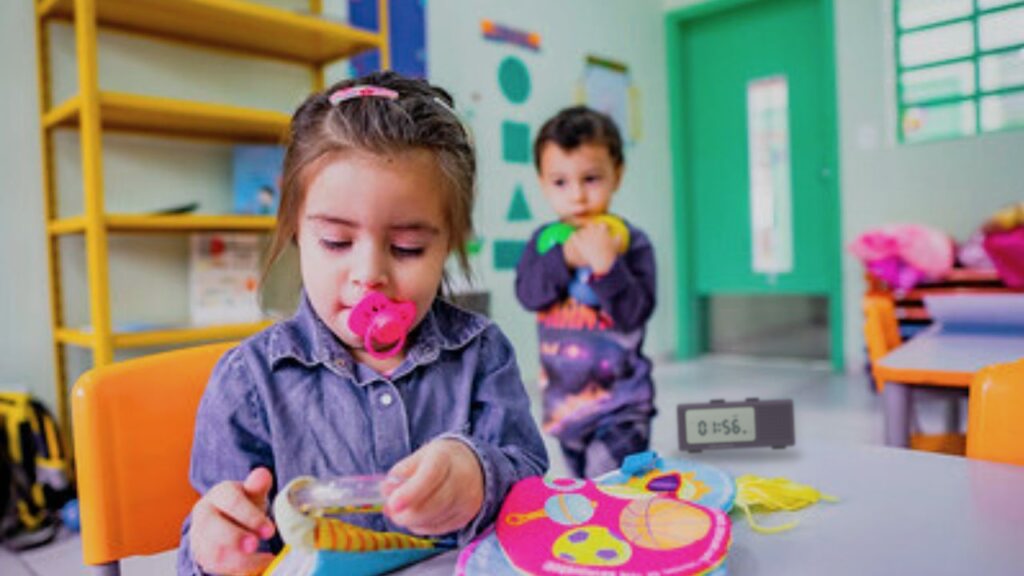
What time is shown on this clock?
1:56
